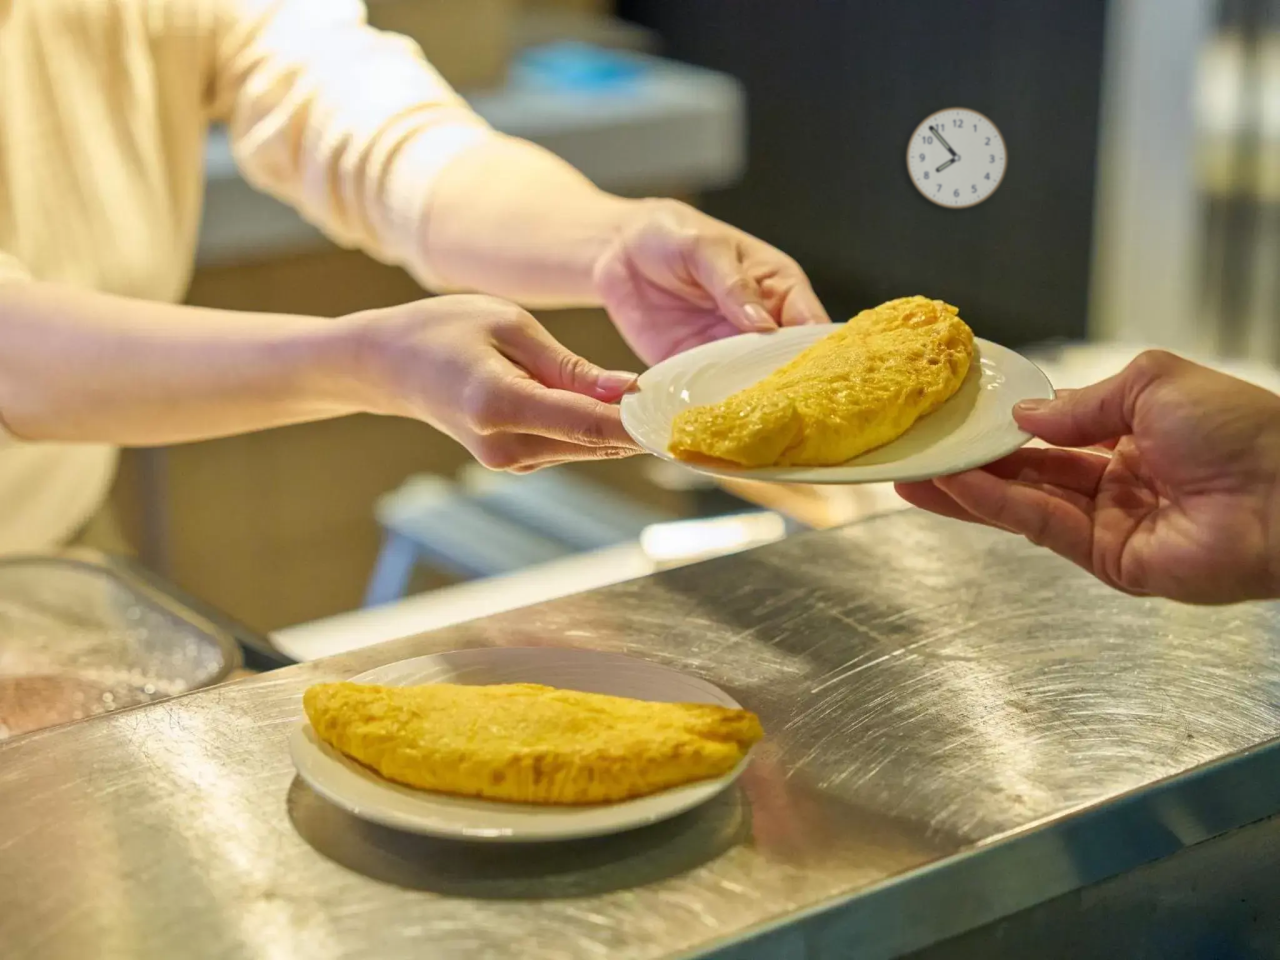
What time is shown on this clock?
7:53
